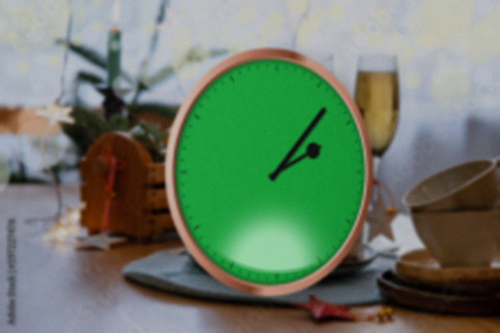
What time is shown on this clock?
2:07
